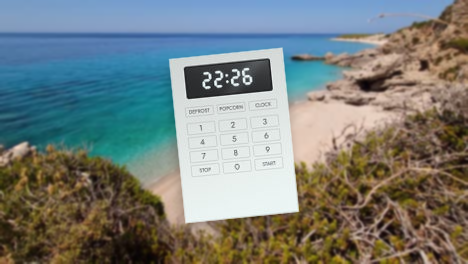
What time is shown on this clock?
22:26
